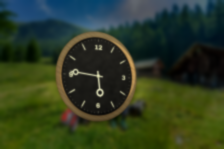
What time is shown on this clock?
5:46
